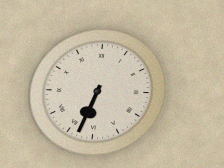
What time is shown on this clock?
6:33
